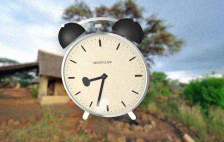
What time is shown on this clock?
8:33
